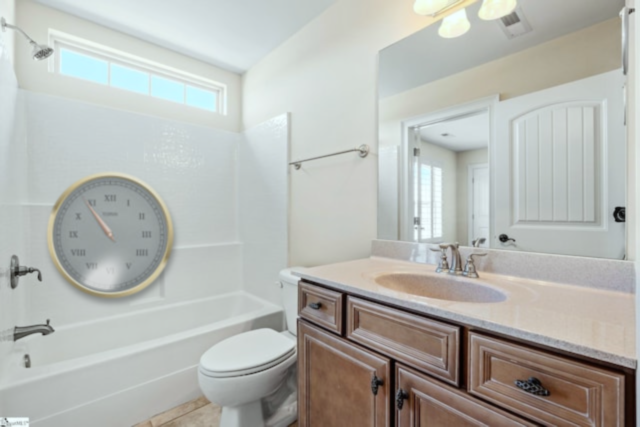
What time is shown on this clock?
10:54
